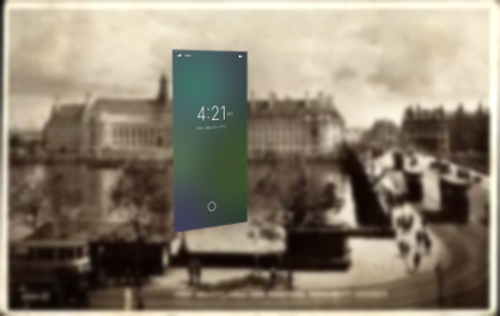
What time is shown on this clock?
4:21
